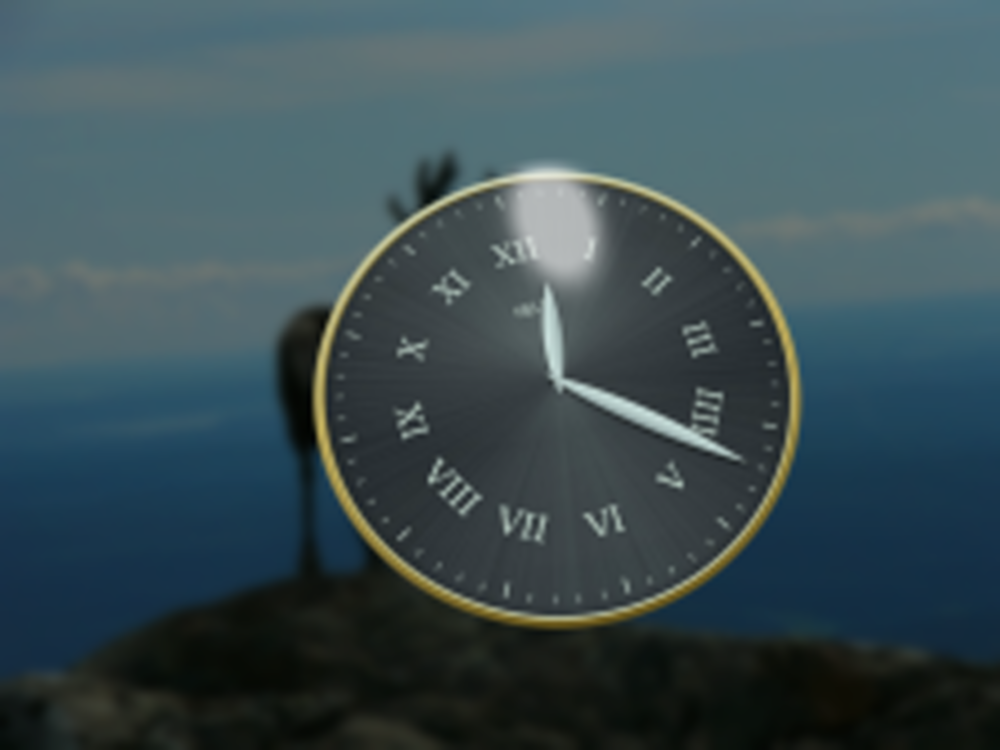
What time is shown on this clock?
12:22
